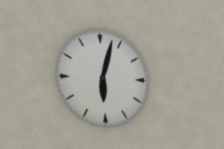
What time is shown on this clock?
6:03
